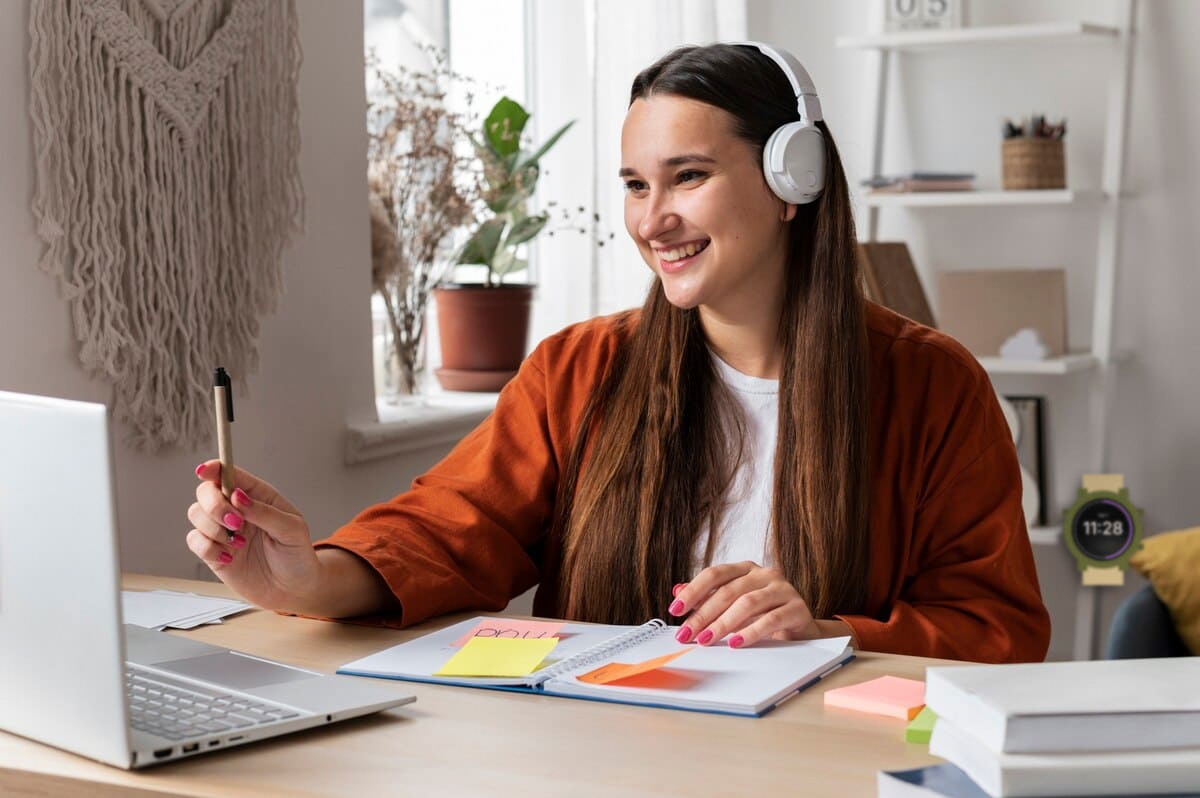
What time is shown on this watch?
11:28
